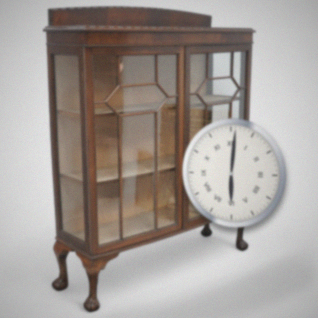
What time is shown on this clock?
6:01
